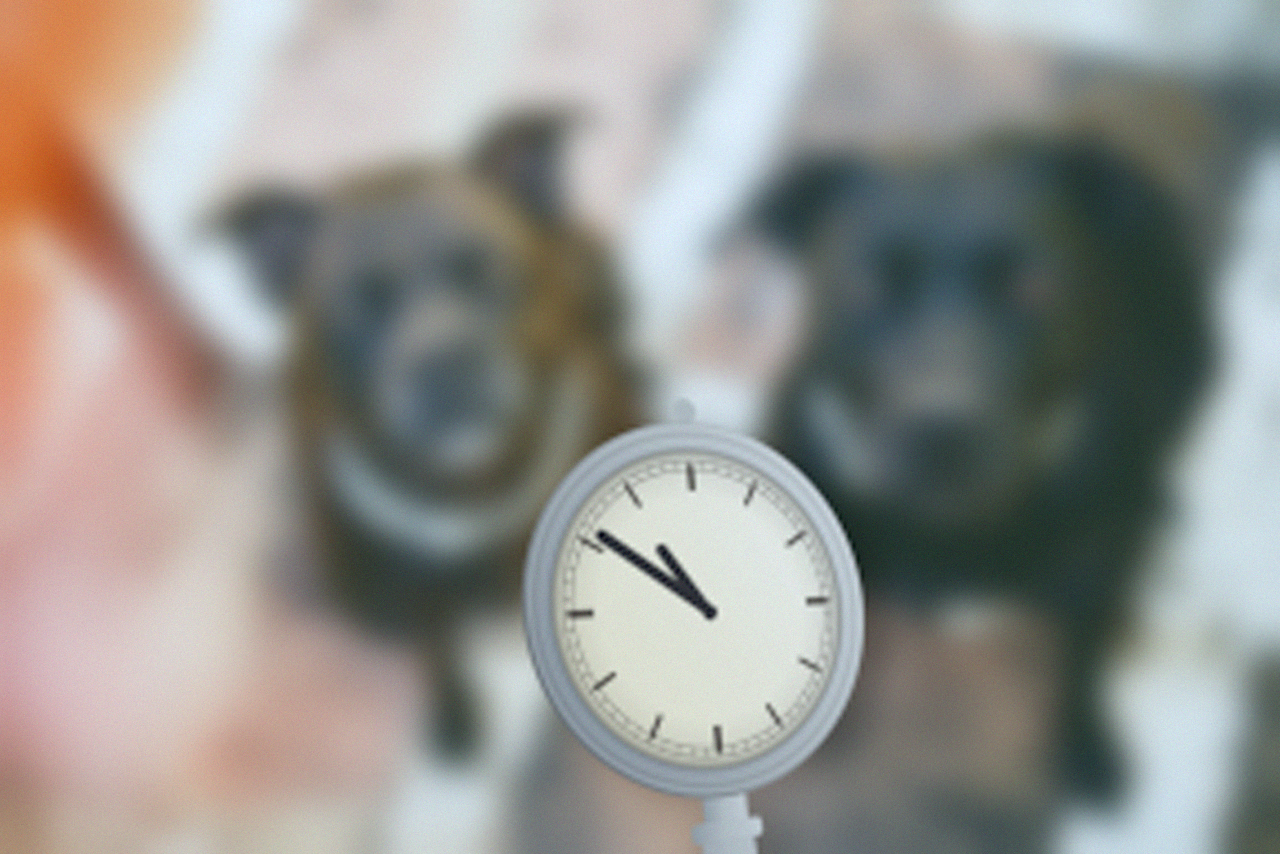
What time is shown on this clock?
10:51
